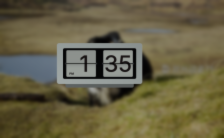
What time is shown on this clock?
1:35
